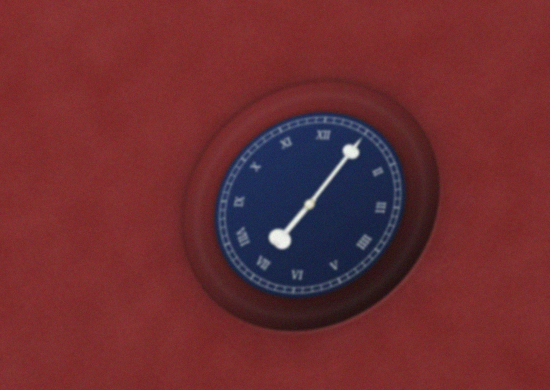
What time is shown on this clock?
7:05
